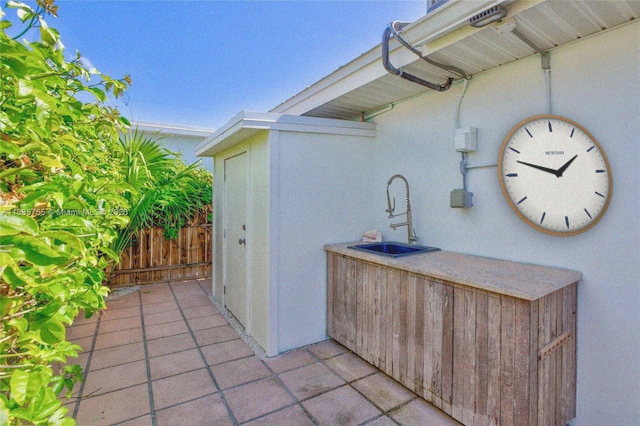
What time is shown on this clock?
1:48
